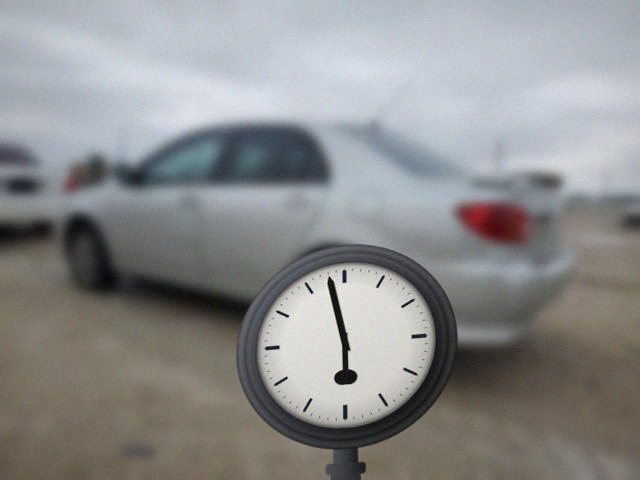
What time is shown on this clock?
5:58
